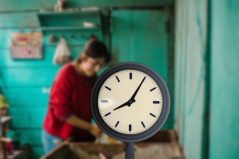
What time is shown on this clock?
8:05
